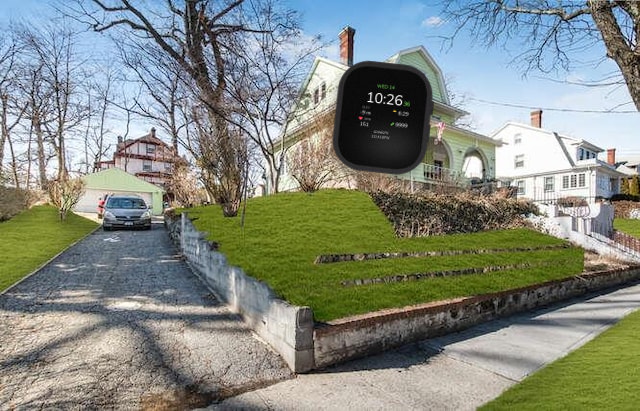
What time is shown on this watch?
10:26
